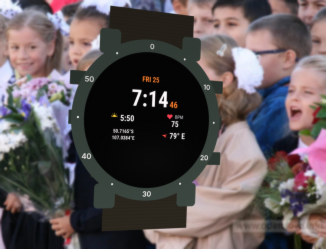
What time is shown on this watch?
7:14:46
